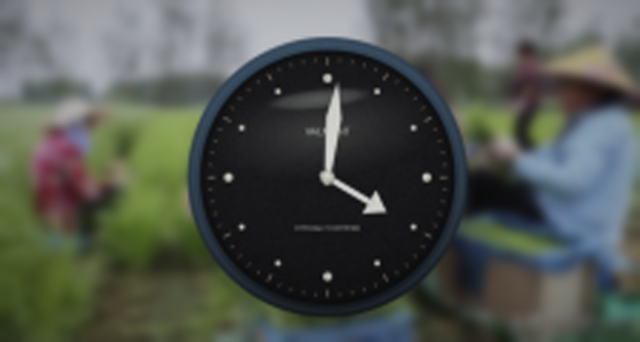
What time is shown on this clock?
4:01
